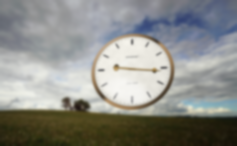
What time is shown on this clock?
9:16
